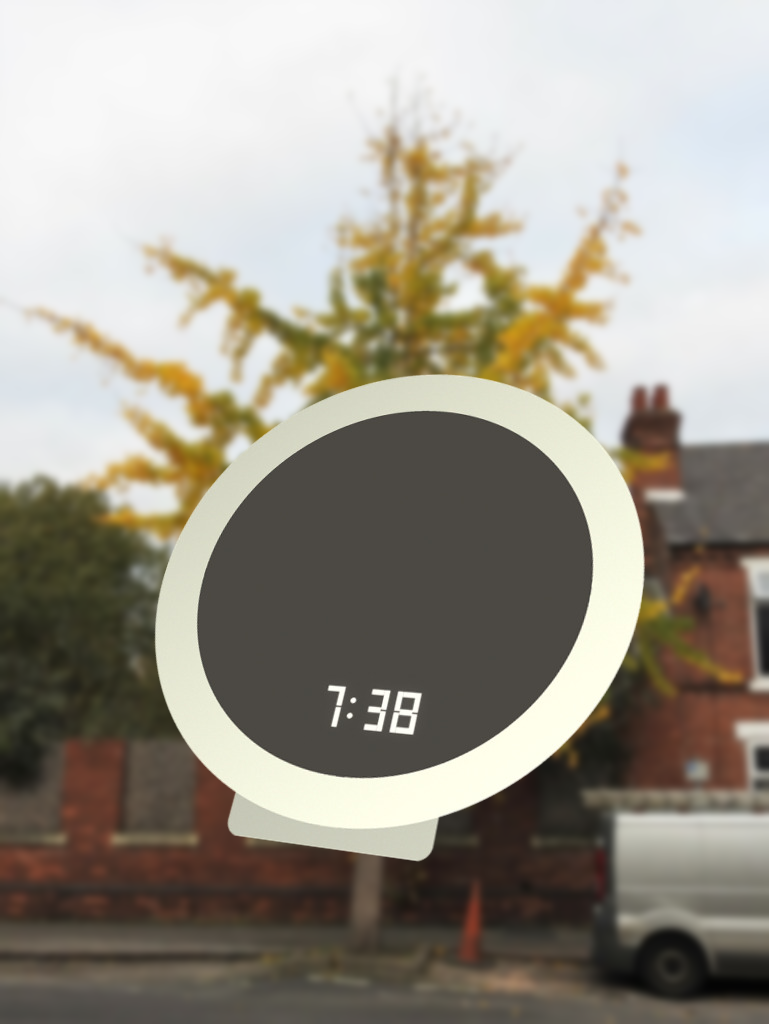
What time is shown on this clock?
7:38
